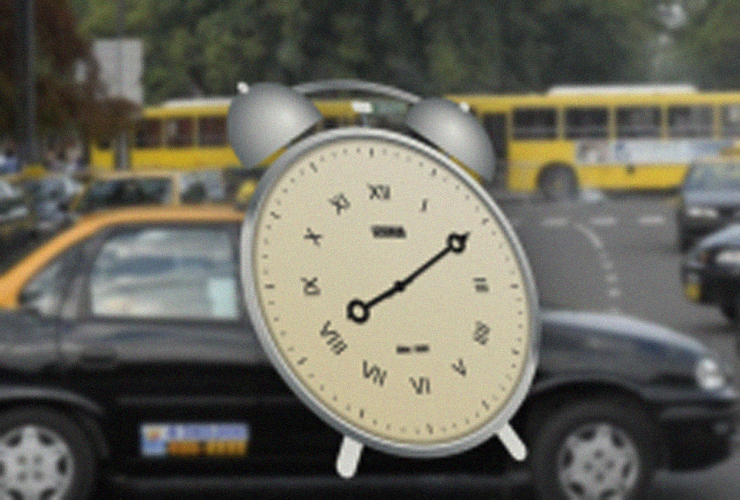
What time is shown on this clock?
8:10
